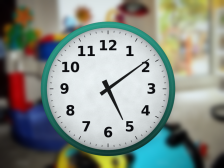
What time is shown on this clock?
5:09
